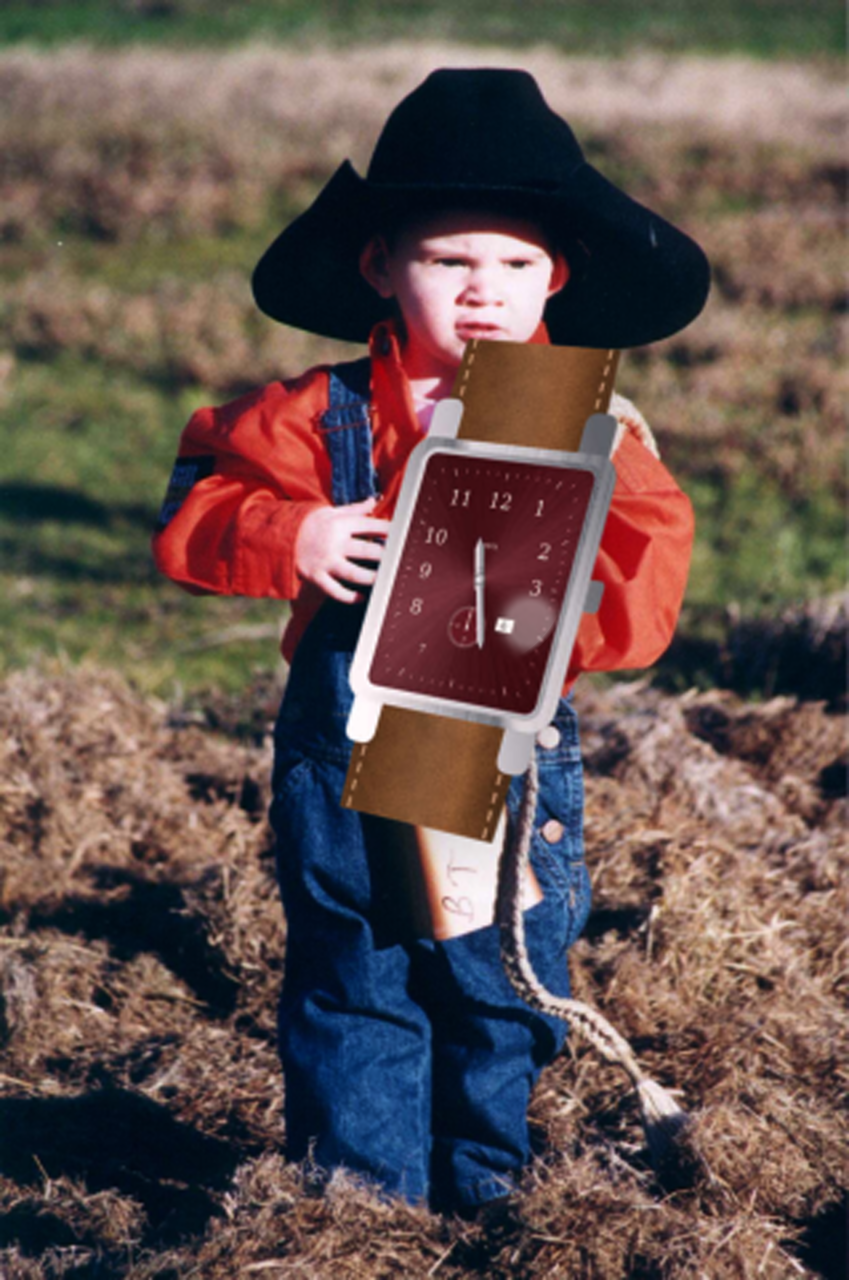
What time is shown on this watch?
11:27
